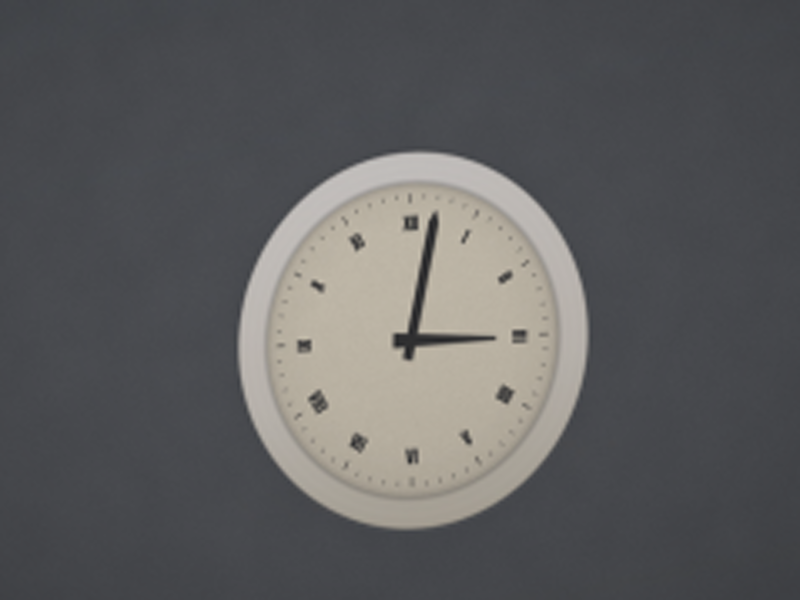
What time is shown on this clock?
3:02
